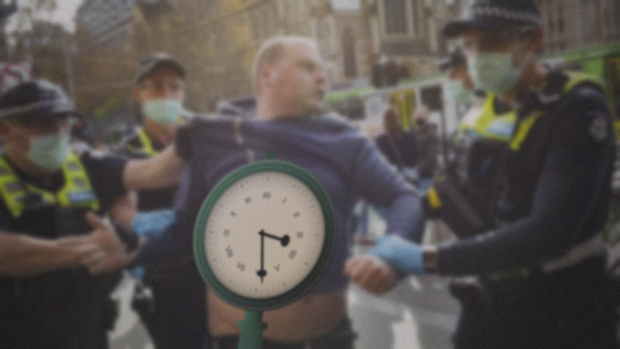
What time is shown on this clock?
3:29
